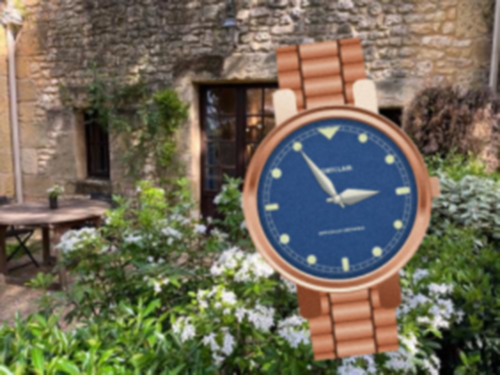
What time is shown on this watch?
2:55
